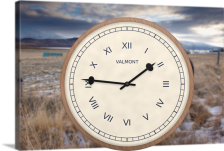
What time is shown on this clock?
1:46
